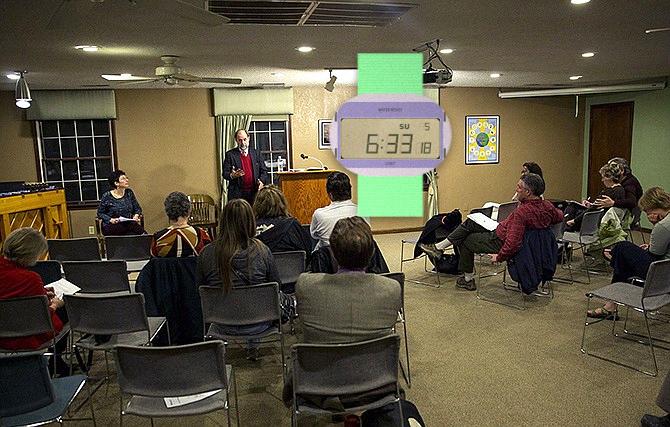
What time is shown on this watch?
6:33:18
